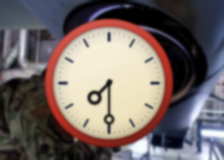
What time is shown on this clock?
7:30
